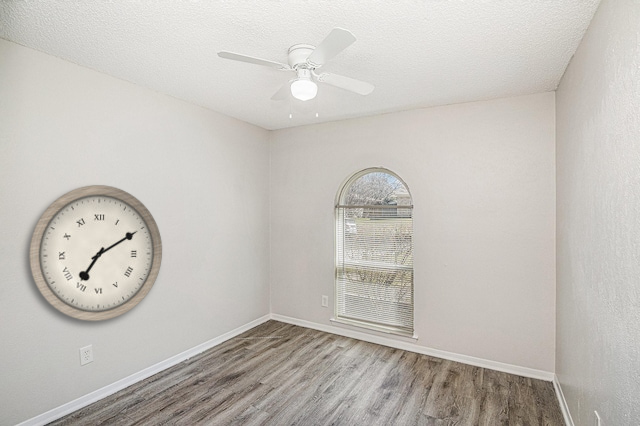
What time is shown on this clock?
7:10
